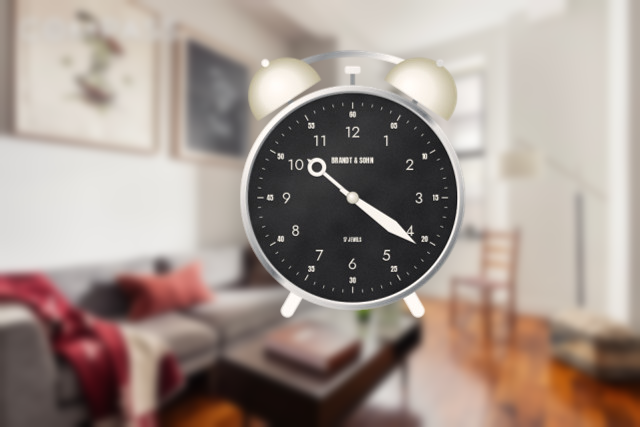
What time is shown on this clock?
10:21
